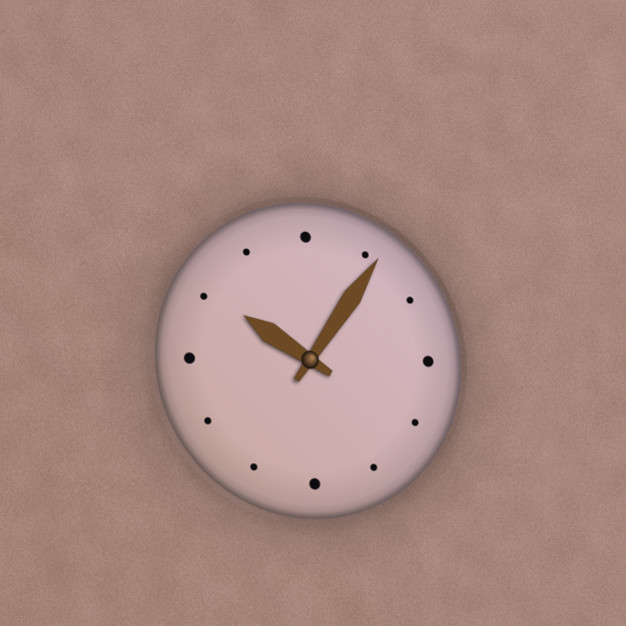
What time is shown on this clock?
10:06
